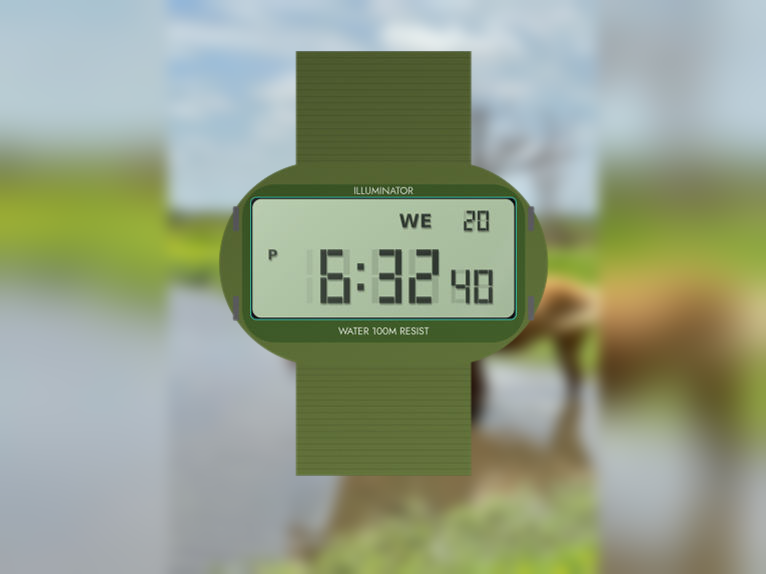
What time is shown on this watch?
6:32:40
